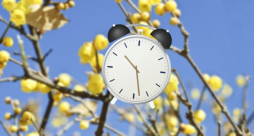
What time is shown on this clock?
10:28
